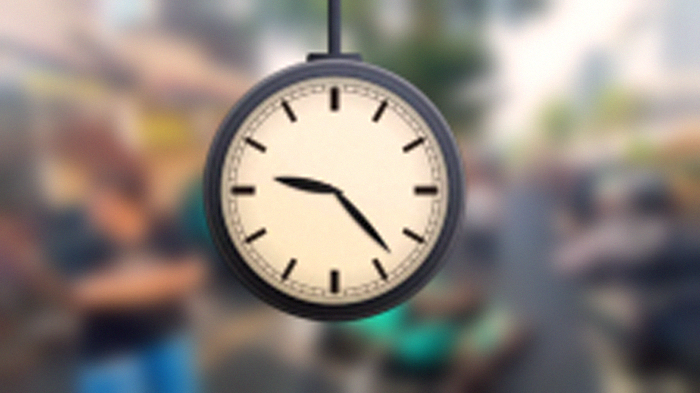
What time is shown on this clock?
9:23
